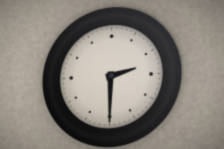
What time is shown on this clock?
2:30
